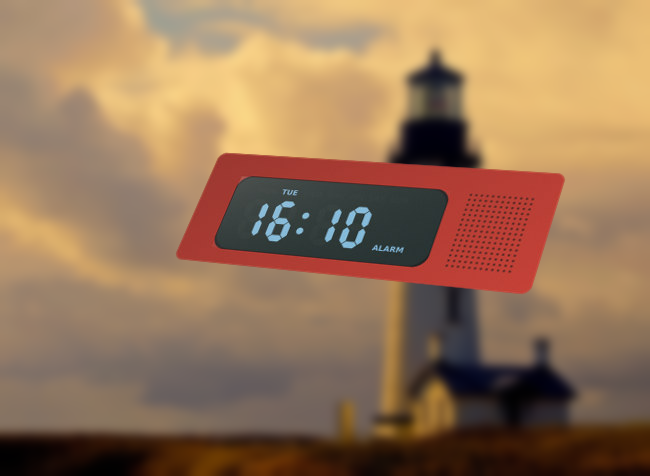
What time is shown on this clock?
16:10
